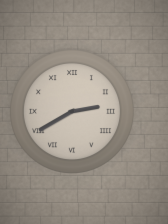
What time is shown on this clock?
2:40
